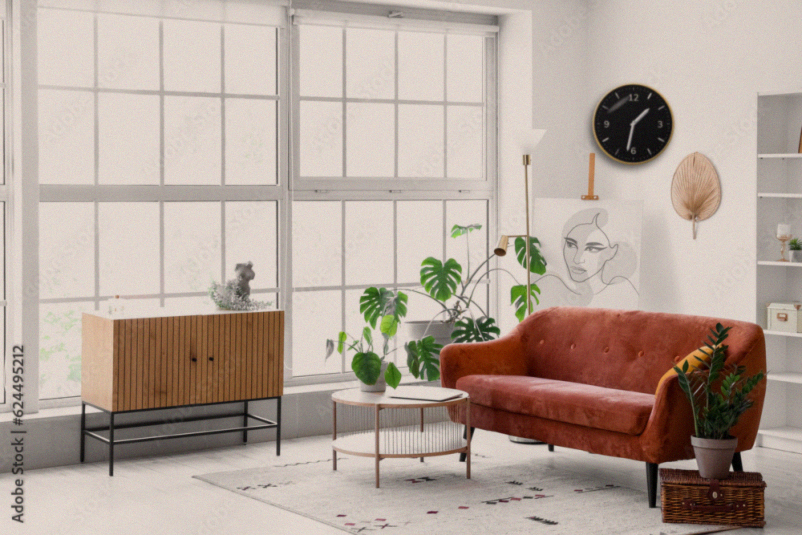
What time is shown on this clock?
1:32
